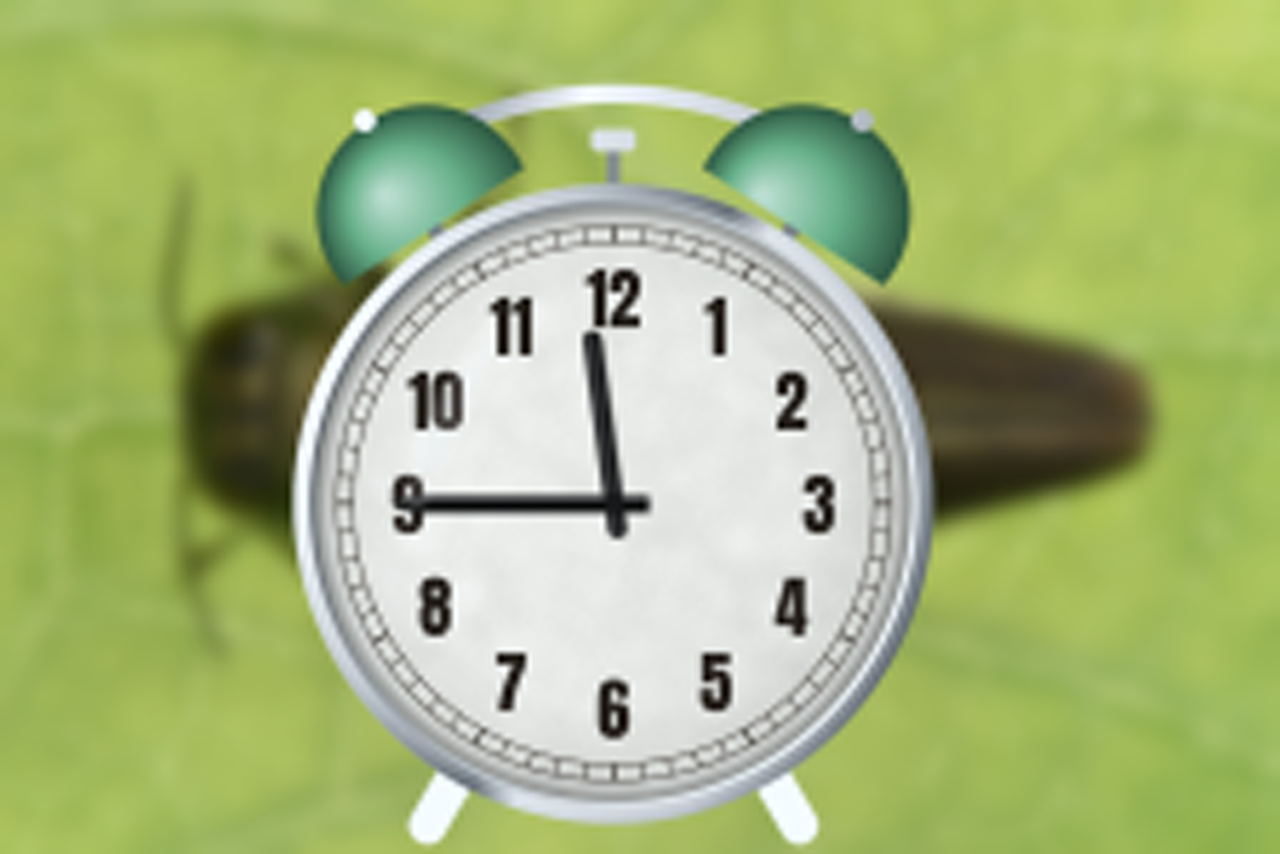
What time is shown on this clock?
11:45
